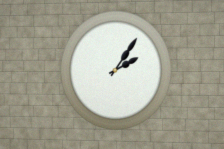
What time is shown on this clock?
2:06
